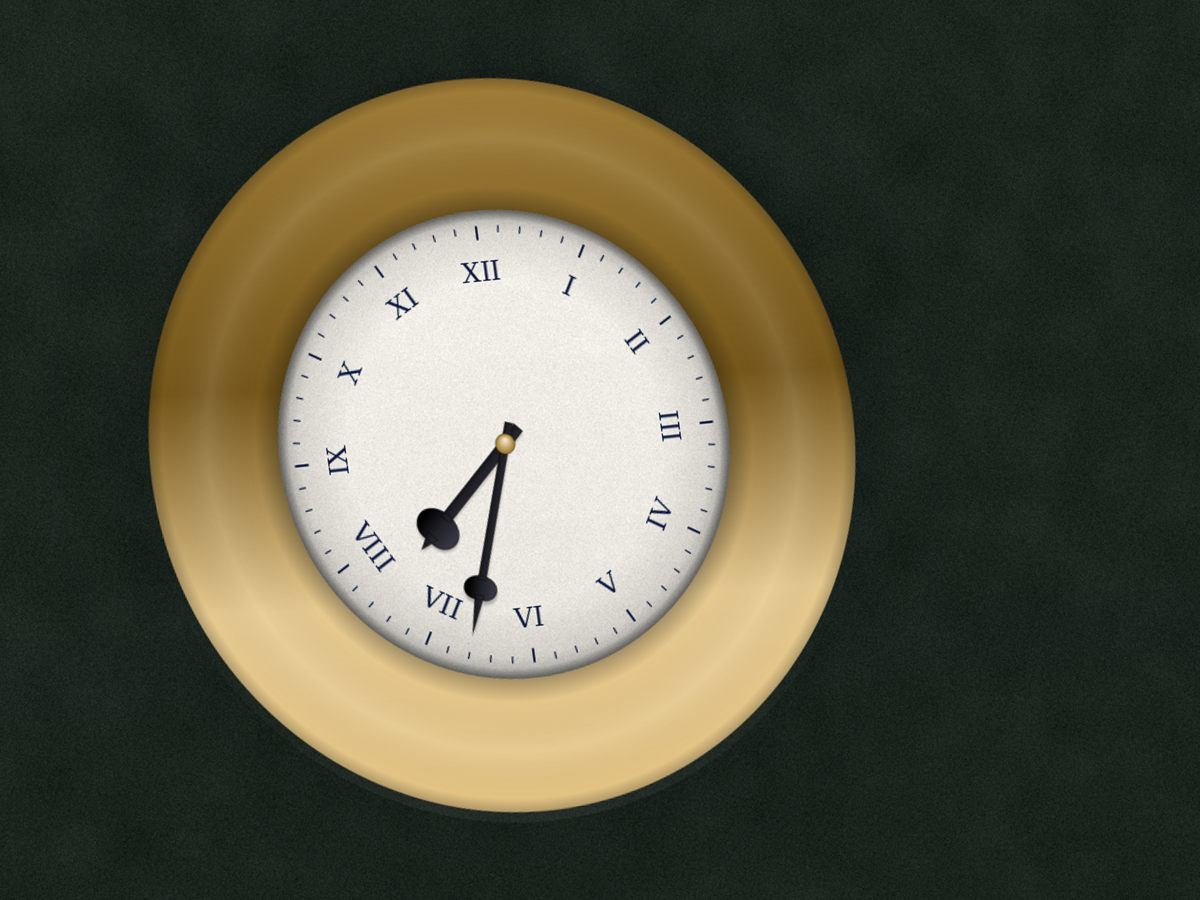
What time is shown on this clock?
7:33
